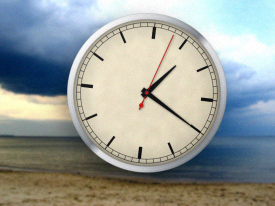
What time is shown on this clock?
1:20:03
